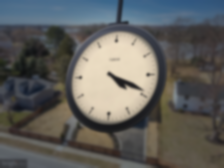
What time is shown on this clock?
4:19
